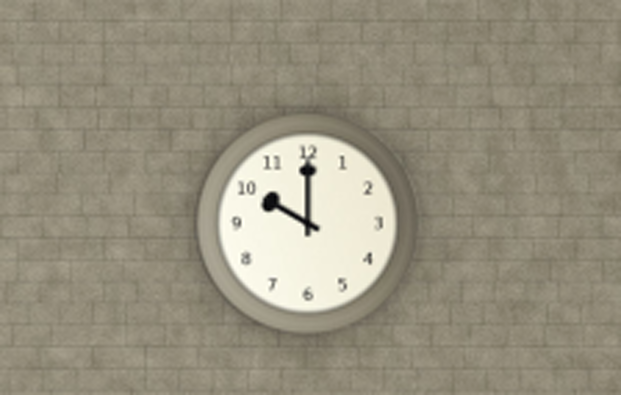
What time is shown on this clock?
10:00
